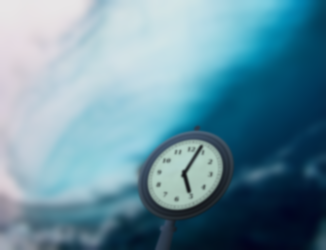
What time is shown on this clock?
5:03
